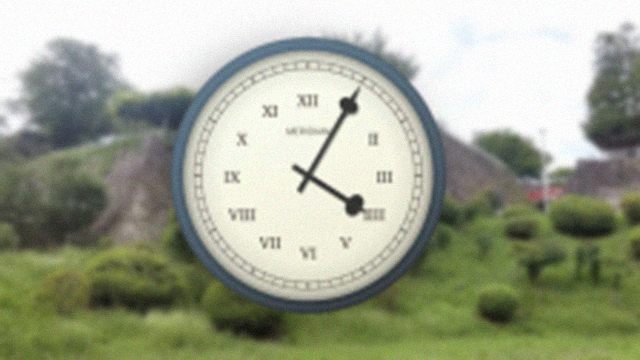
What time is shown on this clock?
4:05
